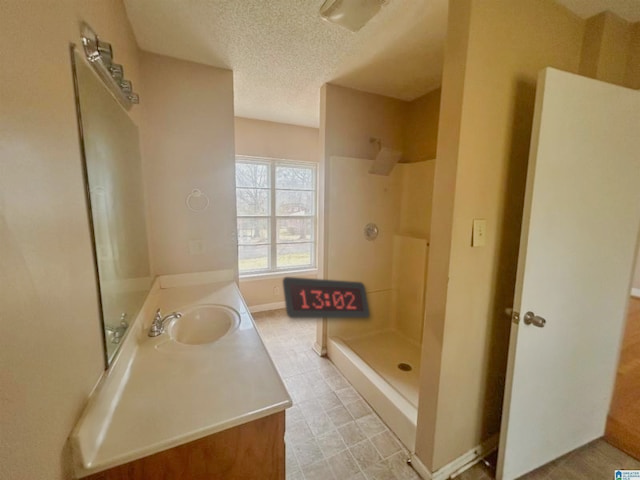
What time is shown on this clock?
13:02
